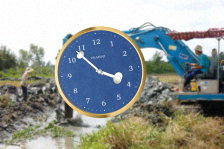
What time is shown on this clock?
3:53
